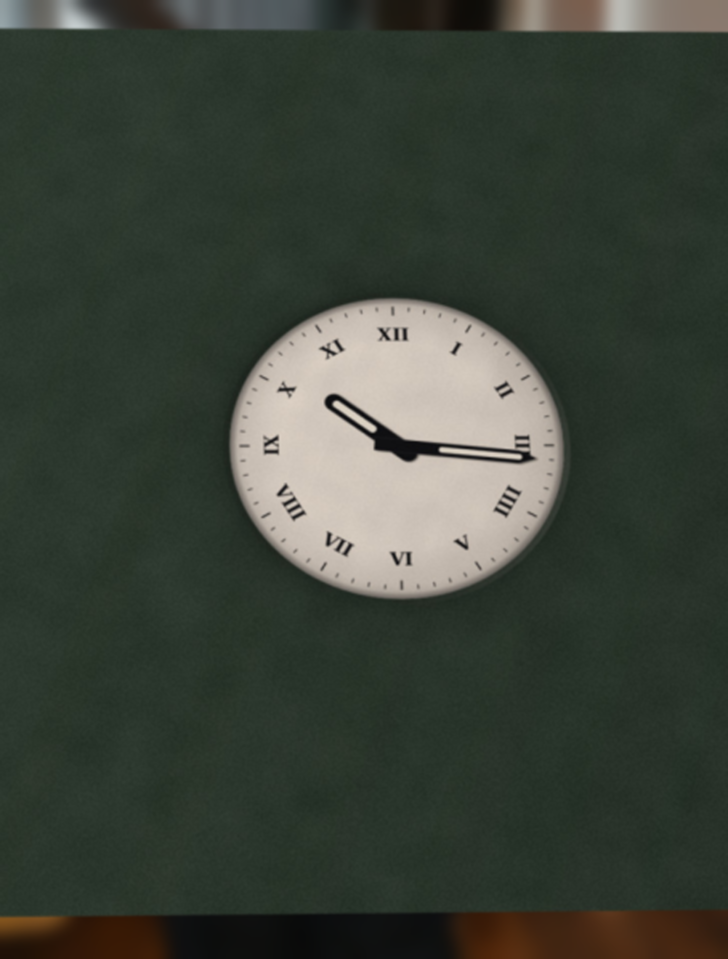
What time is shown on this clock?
10:16
